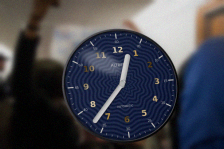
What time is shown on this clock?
12:37
